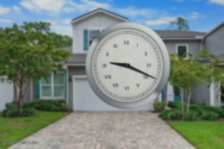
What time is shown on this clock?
9:19
